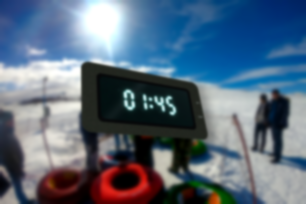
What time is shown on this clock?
1:45
